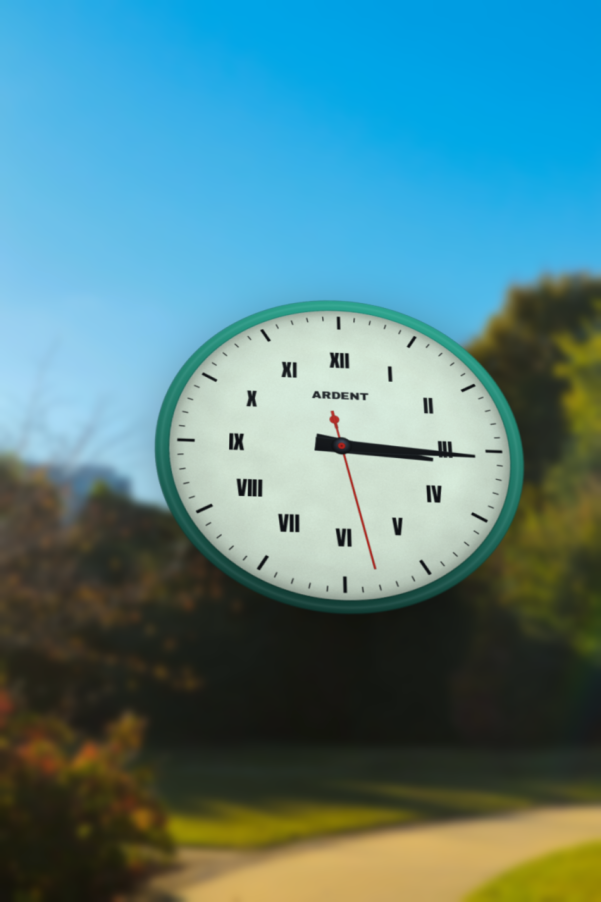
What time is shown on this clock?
3:15:28
